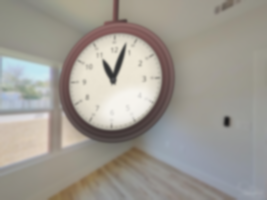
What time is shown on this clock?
11:03
